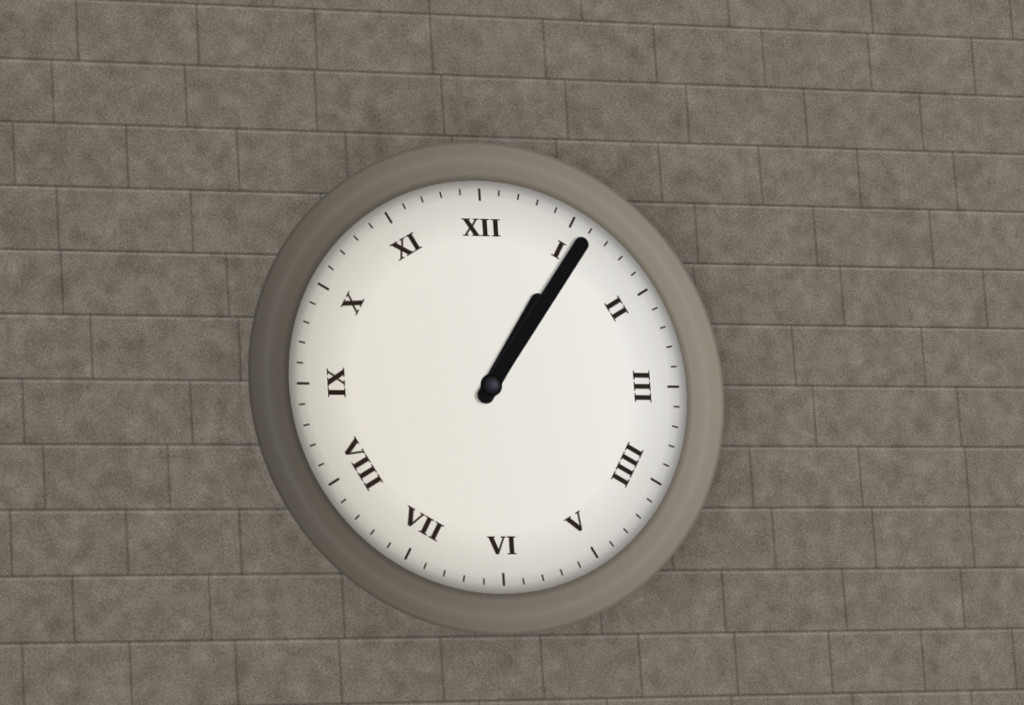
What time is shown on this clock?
1:06
